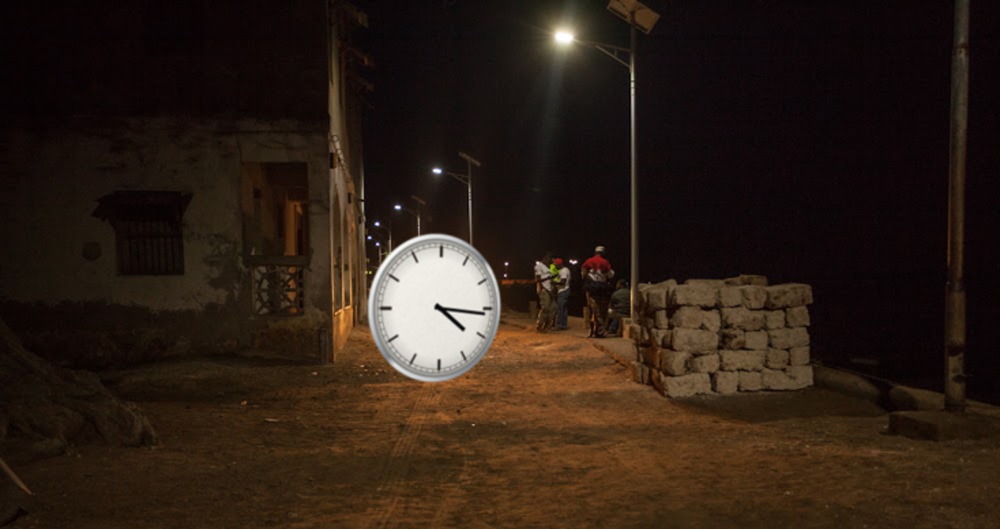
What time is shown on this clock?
4:16
